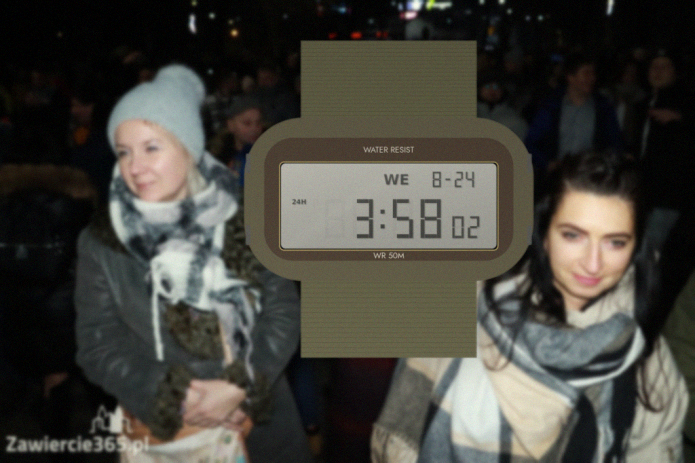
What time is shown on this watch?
3:58:02
